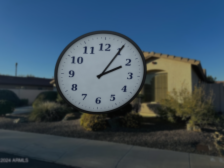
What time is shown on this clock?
2:05
